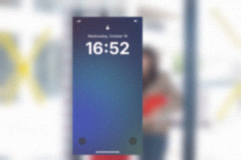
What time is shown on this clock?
16:52
